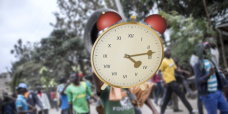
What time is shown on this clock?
4:13
